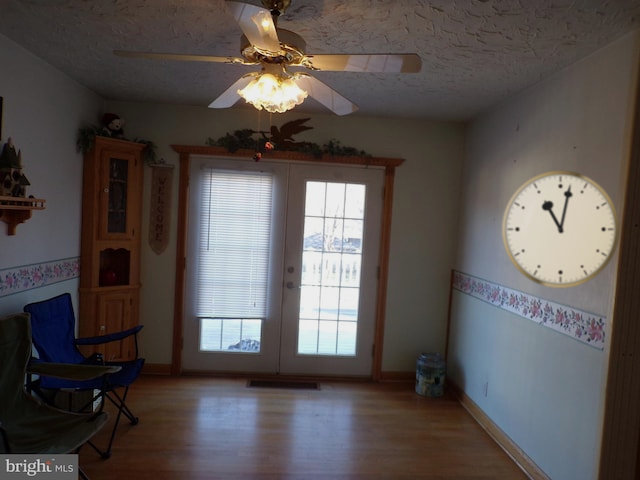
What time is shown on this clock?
11:02
